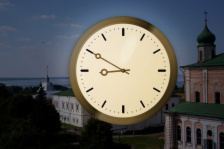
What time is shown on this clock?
8:50
